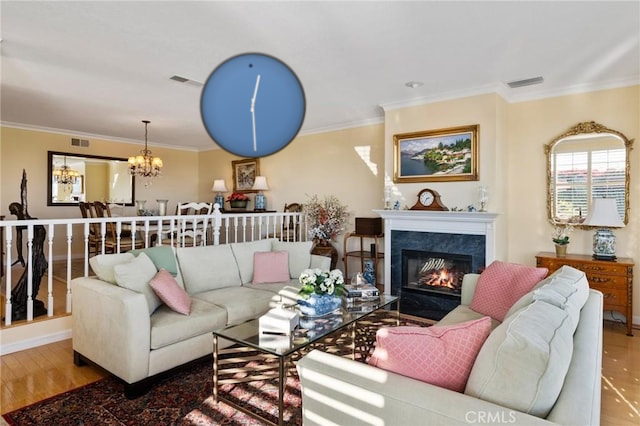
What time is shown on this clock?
12:30
